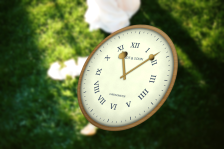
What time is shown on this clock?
11:08
